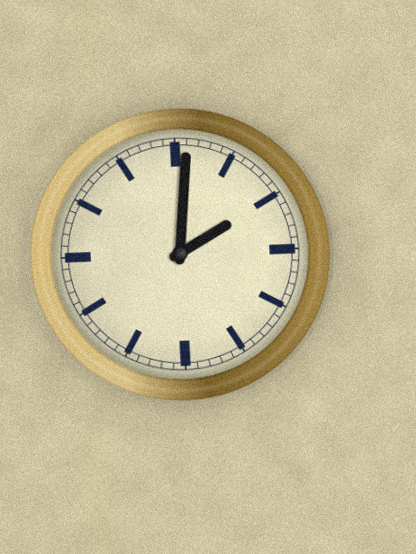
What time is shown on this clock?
2:01
